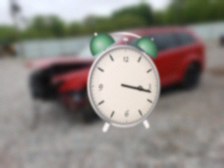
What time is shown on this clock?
3:17
